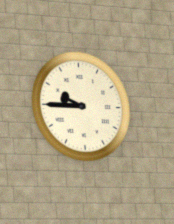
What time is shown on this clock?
9:45
